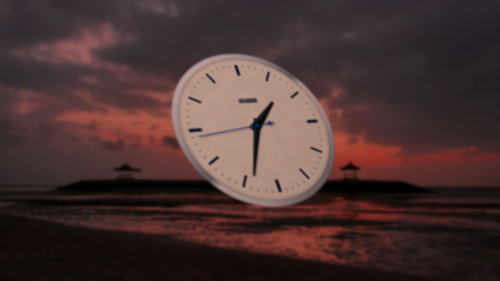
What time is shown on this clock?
1:33:44
